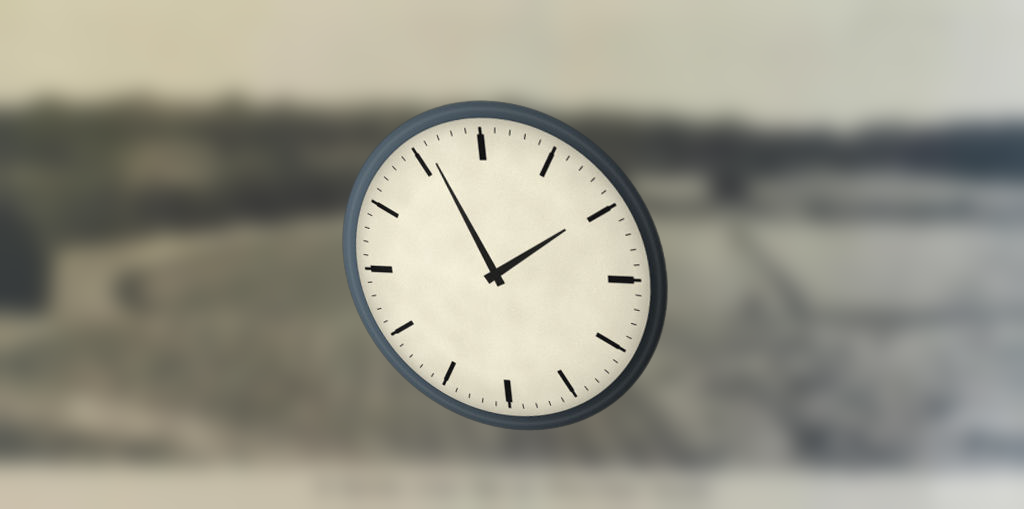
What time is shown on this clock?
1:56
